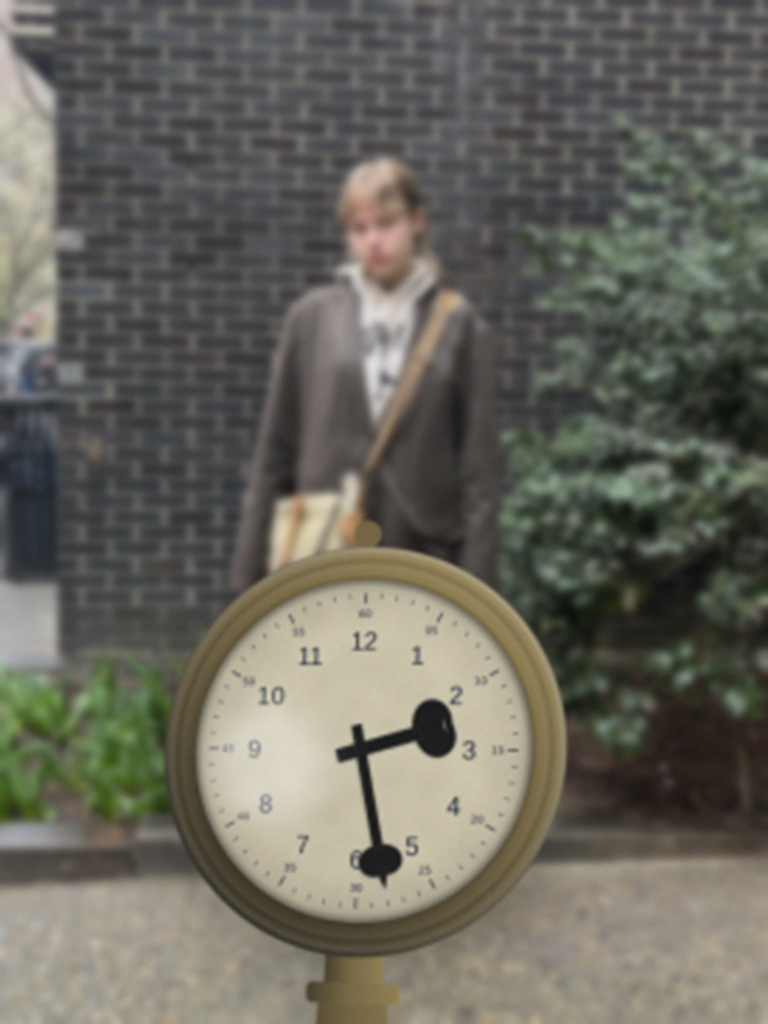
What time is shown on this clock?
2:28
